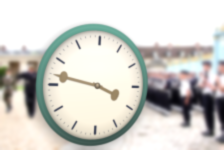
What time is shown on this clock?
3:47
